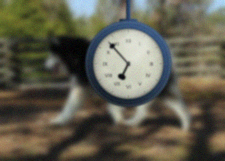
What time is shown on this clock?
6:53
